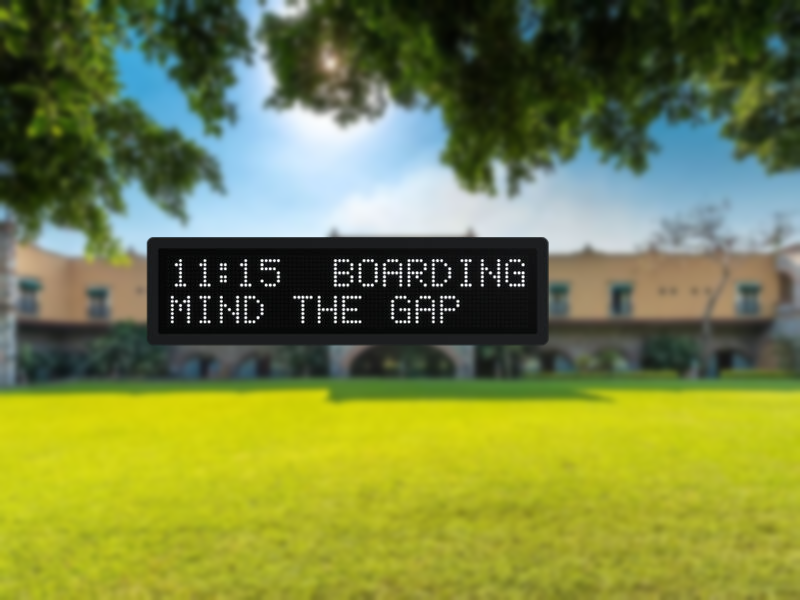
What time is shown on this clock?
11:15
